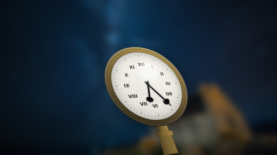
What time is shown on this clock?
6:24
